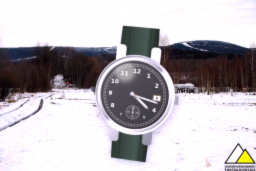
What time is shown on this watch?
4:17
